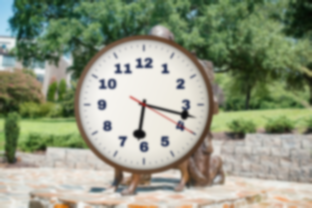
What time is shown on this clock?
6:17:20
